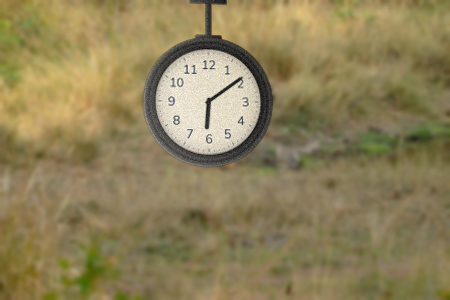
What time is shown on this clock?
6:09
